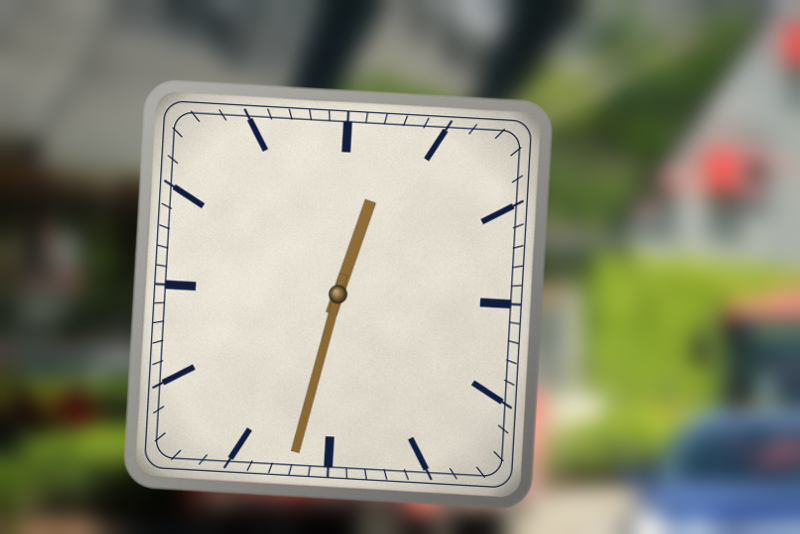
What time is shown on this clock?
12:32
